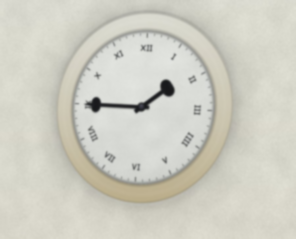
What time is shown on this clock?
1:45
